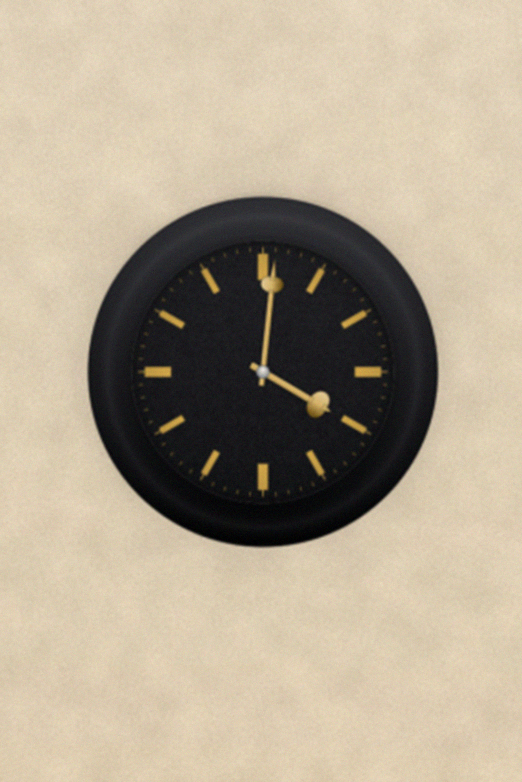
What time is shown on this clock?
4:01
